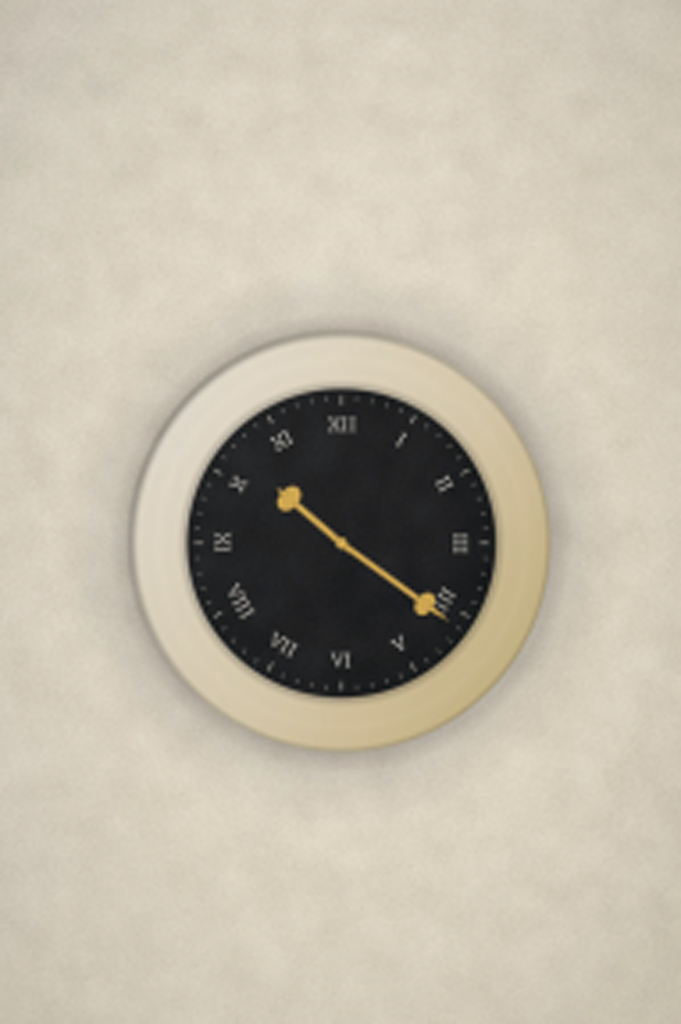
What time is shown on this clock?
10:21
